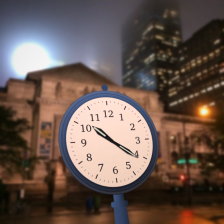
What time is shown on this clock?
10:21
